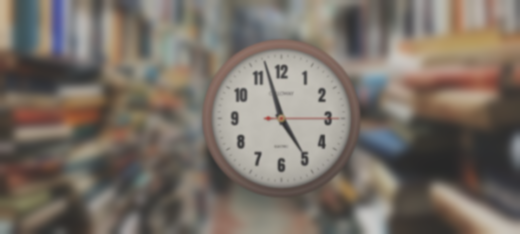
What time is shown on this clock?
4:57:15
